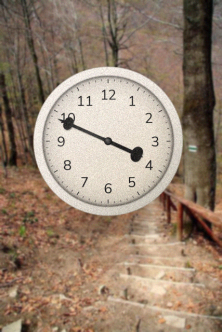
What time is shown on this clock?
3:49
